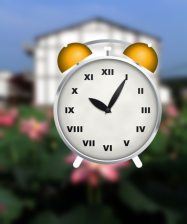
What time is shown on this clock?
10:05
